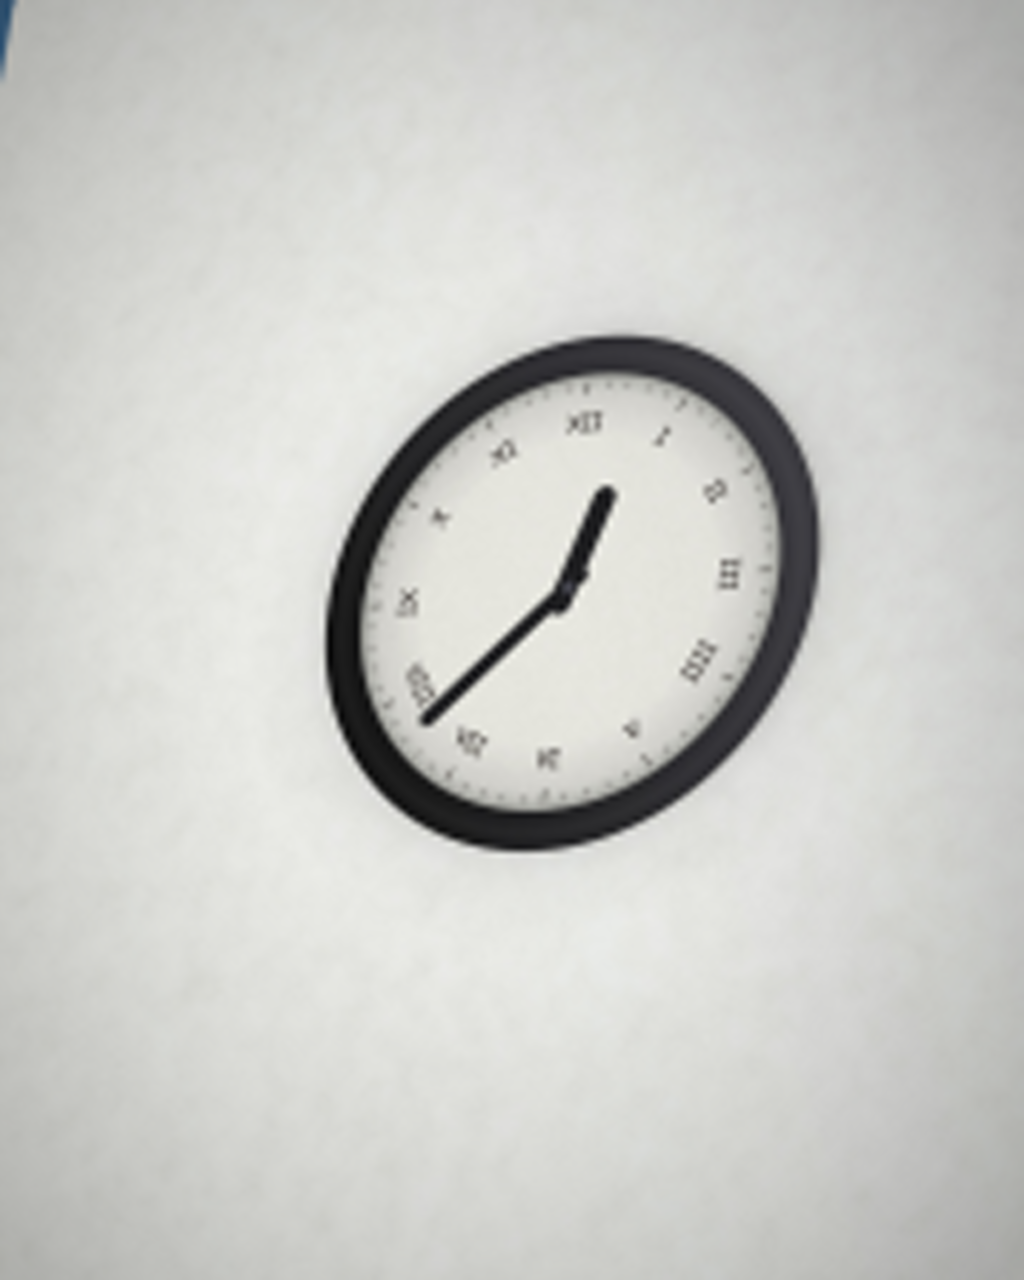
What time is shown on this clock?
12:38
